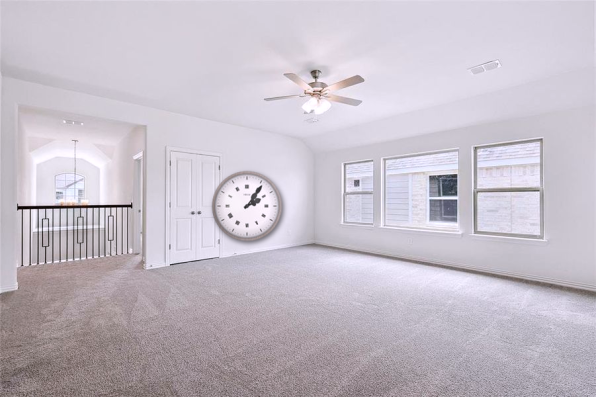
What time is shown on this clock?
2:06
